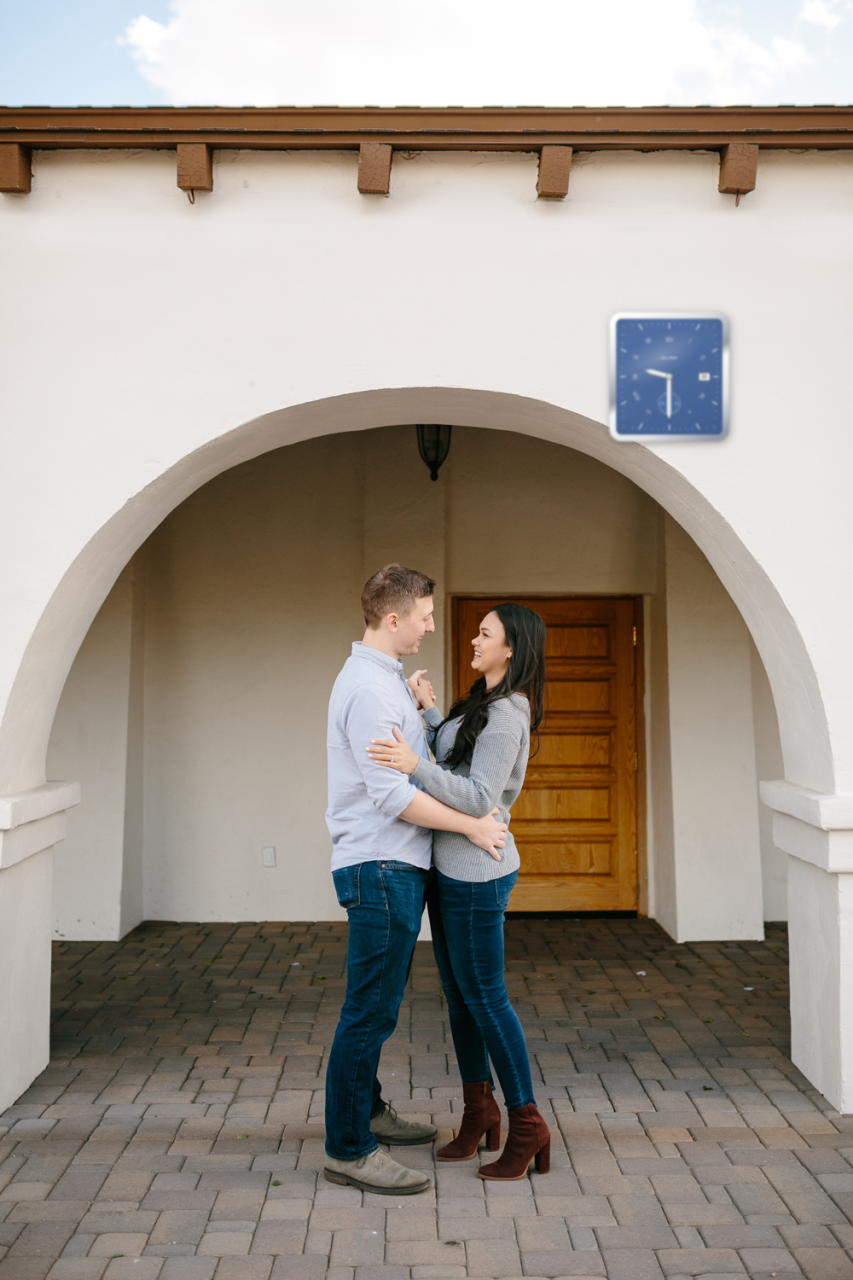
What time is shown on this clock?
9:30
